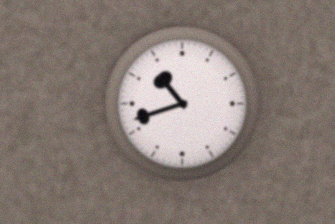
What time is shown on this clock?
10:42
